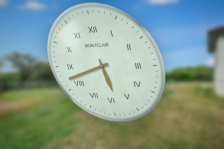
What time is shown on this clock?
5:42
